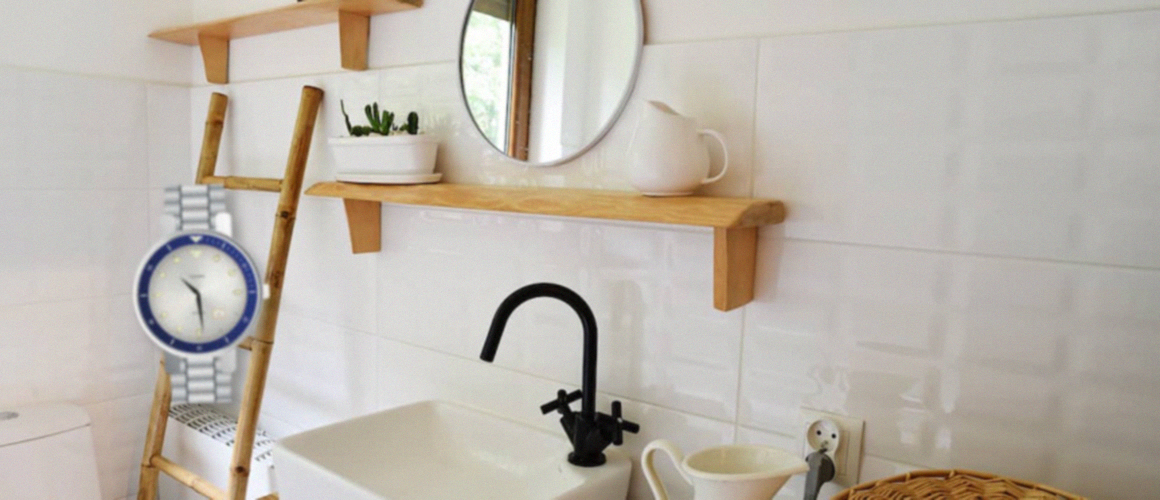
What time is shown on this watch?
10:29
